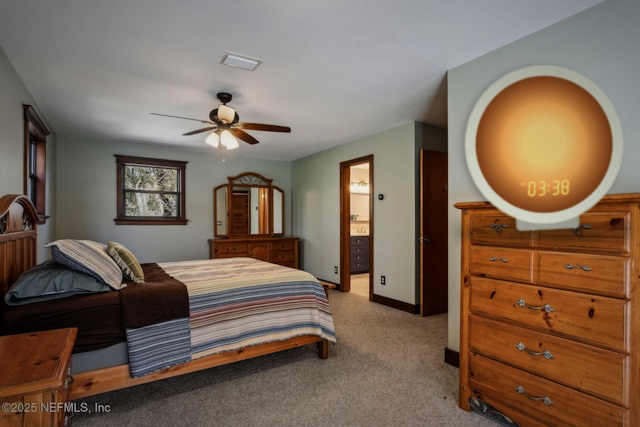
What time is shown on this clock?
3:38
